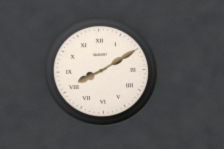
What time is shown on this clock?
8:10
